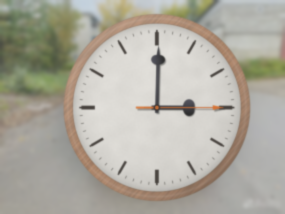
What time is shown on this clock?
3:00:15
